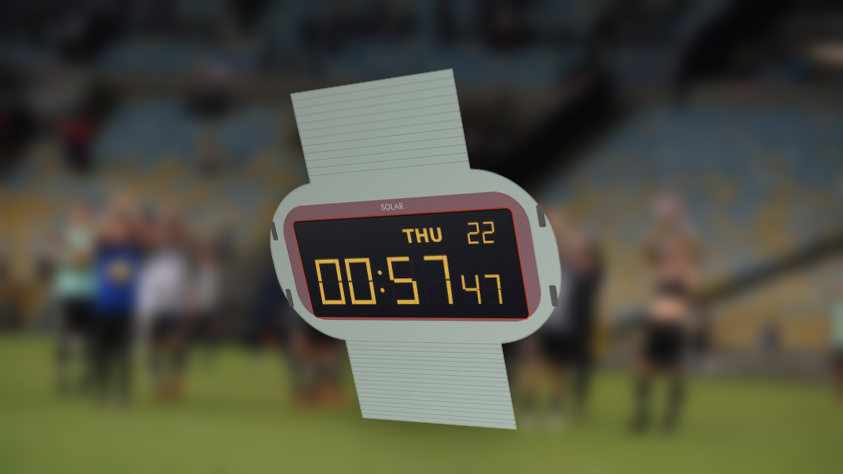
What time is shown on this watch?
0:57:47
